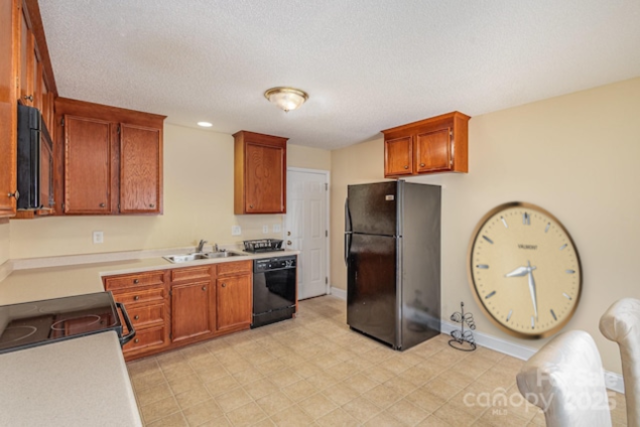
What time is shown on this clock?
8:29
